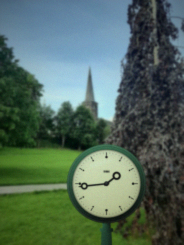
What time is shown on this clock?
1:44
